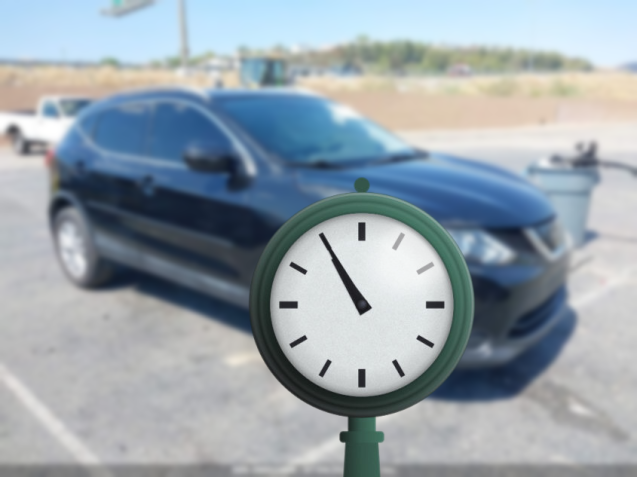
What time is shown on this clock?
10:55
